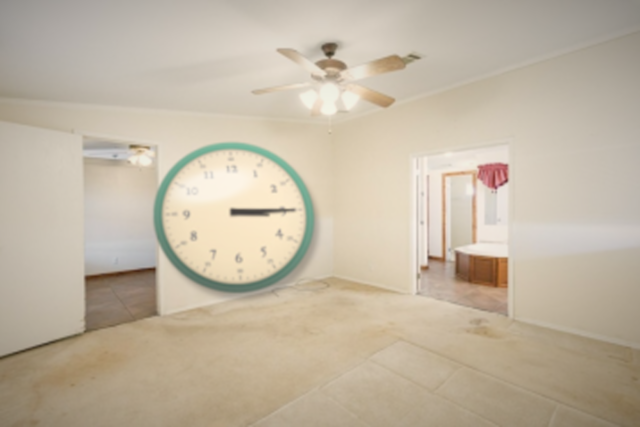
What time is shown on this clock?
3:15
